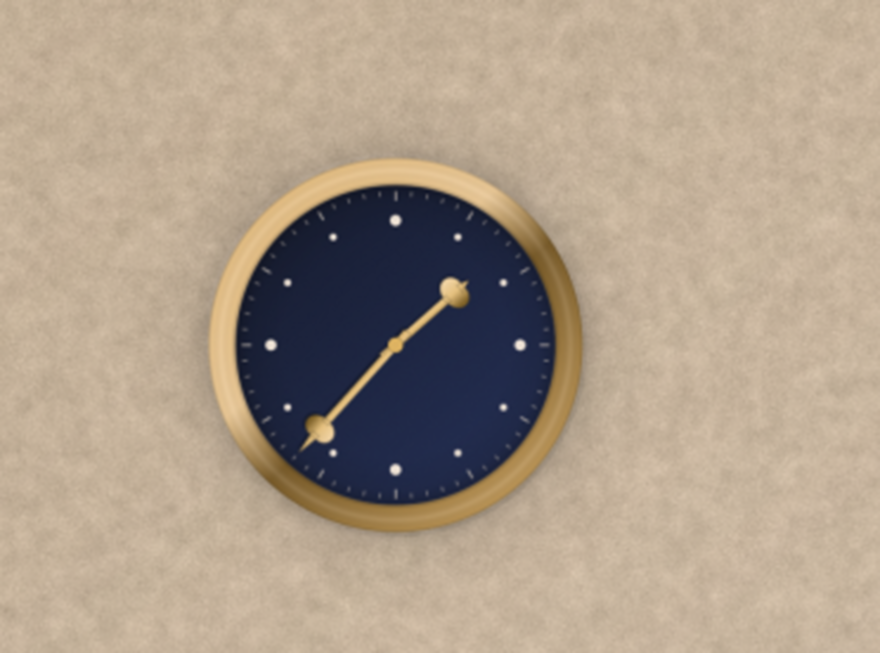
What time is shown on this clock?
1:37
